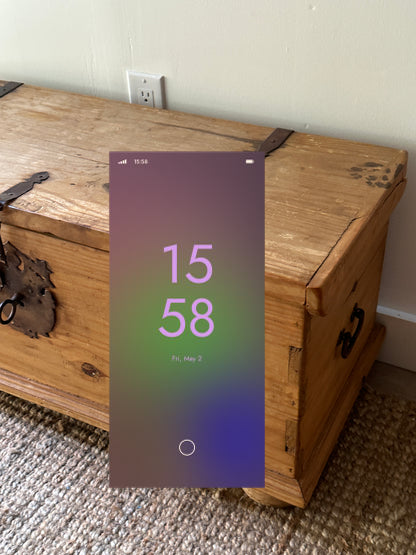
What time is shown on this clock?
15:58
